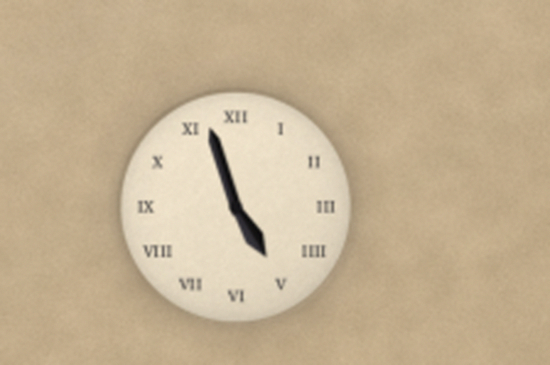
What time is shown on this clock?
4:57
